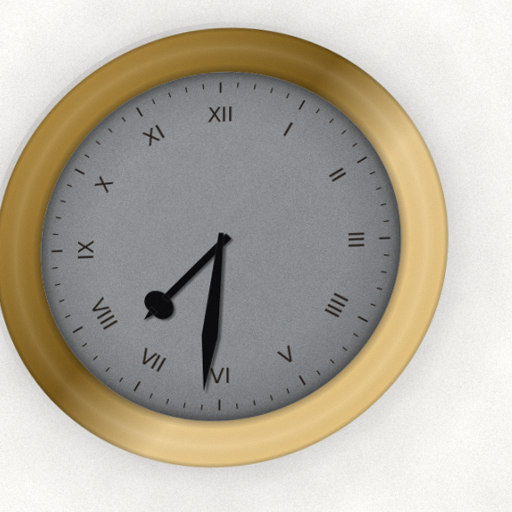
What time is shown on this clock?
7:31
